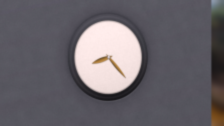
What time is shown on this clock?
8:23
